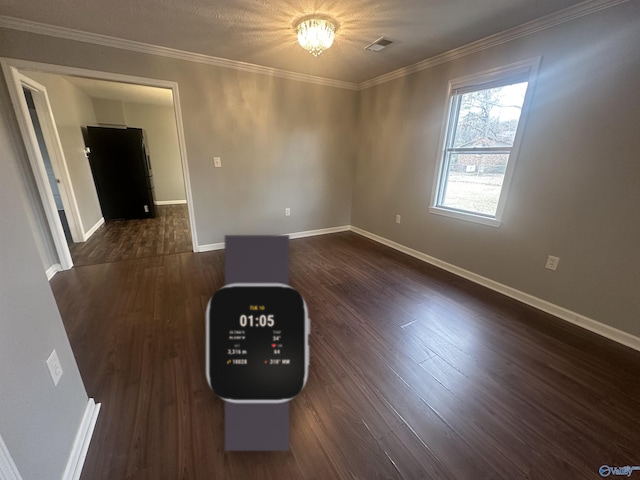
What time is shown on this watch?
1:05
